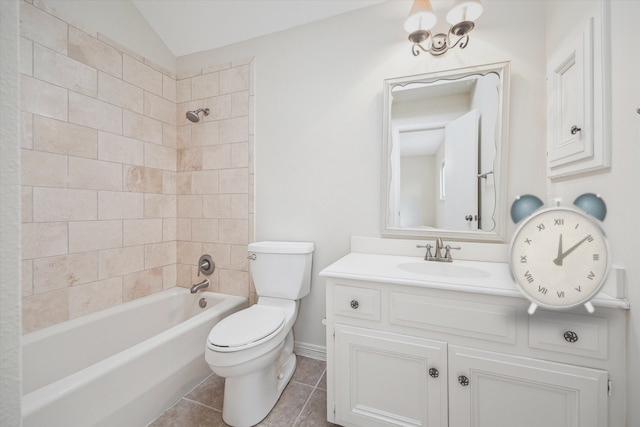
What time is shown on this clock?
12:09
